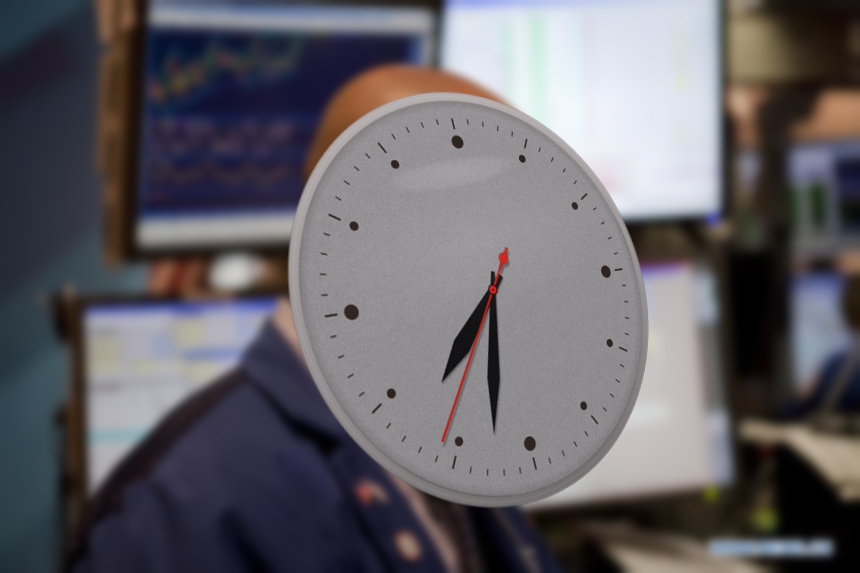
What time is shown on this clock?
7:32:36
